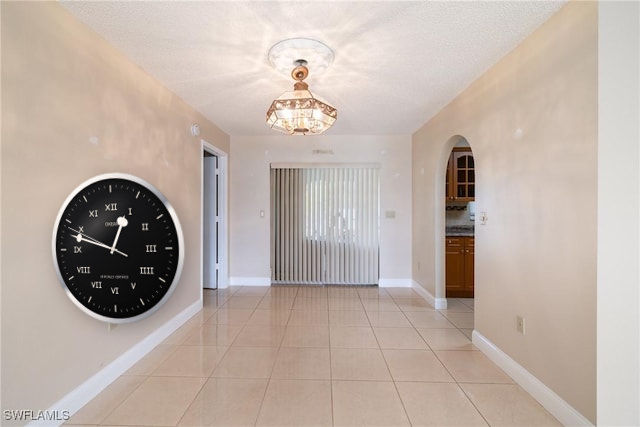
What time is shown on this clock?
12:47:49
